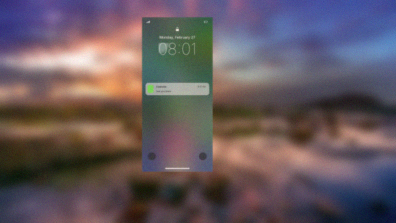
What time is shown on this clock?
8:01
